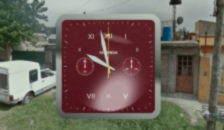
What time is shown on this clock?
9:58
